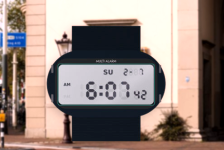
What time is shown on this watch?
6:07:42
